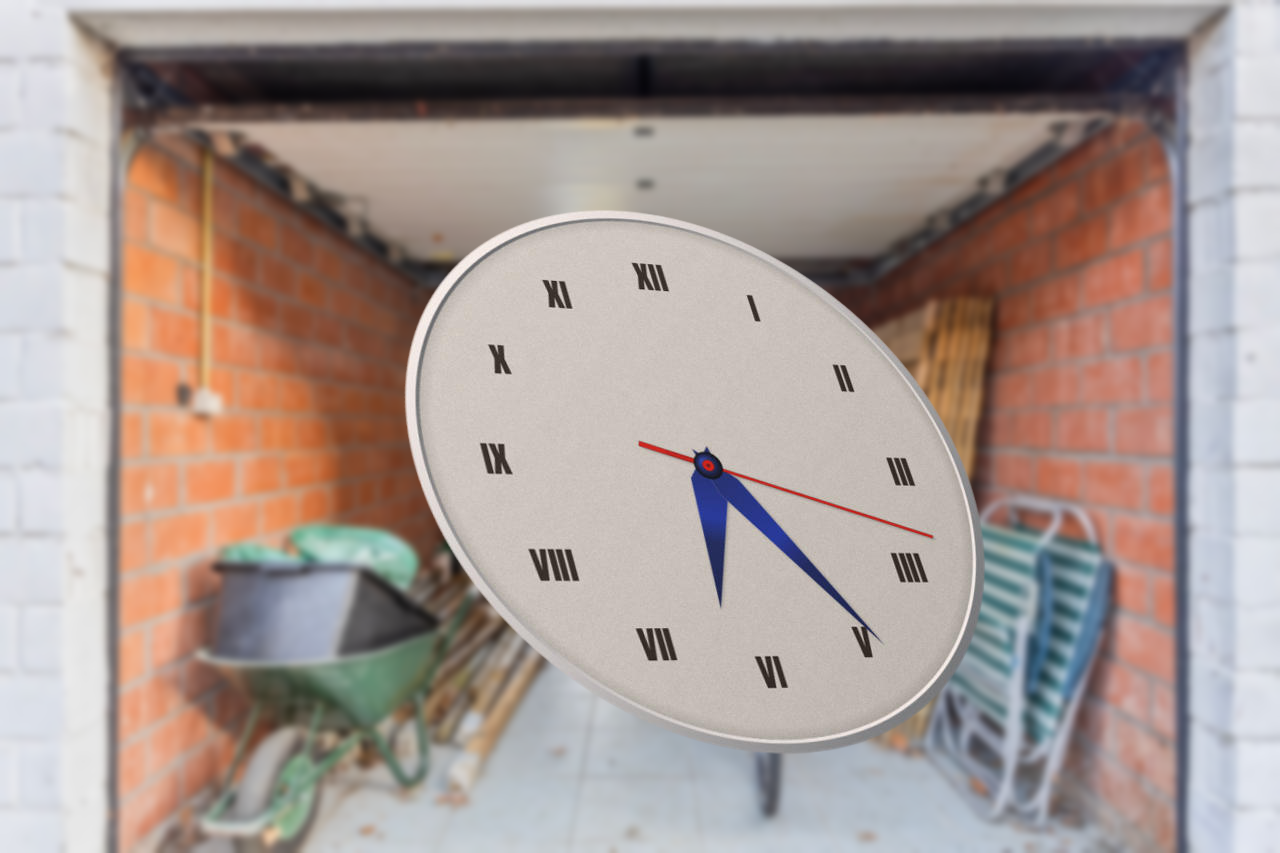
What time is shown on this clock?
6:24:18
